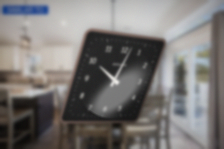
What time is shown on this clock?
10:02
